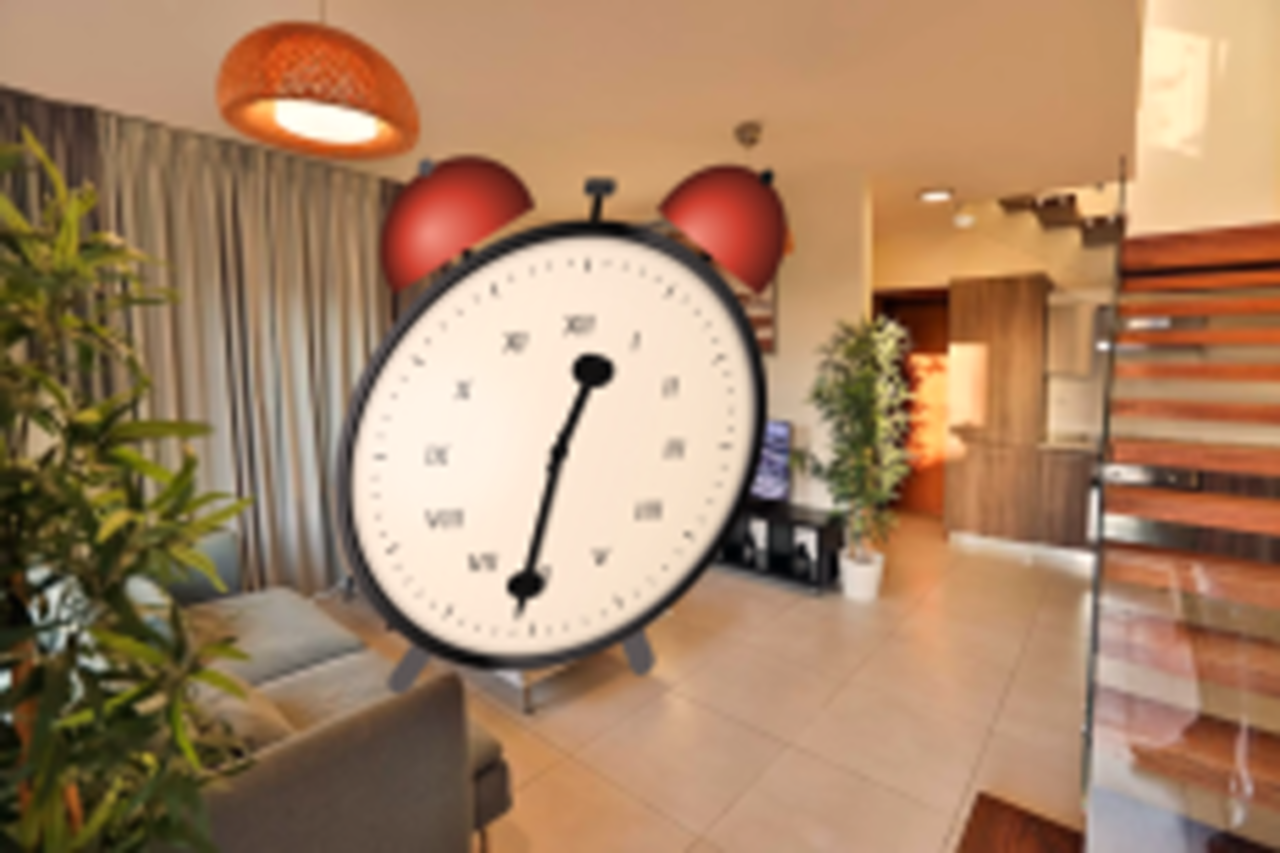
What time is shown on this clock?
12:31
